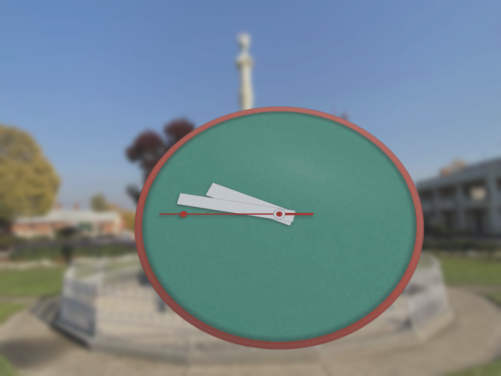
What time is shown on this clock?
9:46:45
